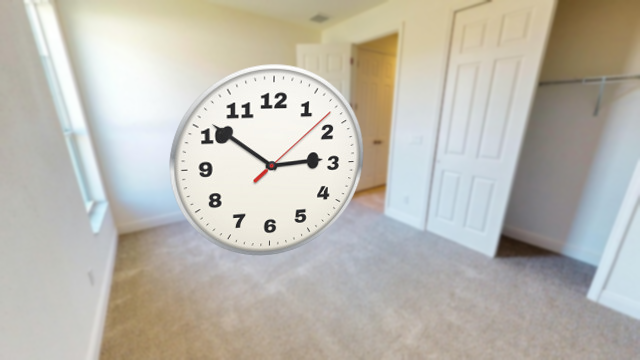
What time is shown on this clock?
2:51:08
